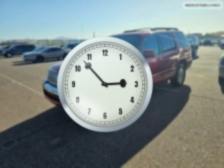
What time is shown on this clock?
2:53
